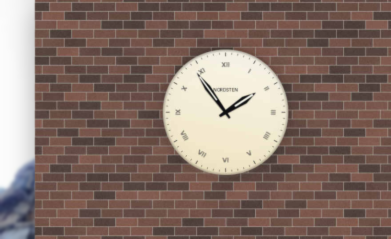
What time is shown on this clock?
1:54
